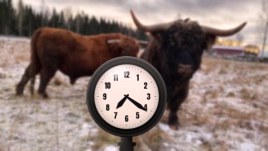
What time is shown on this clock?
7:21
